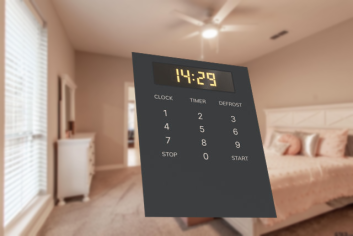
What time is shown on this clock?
14:29
